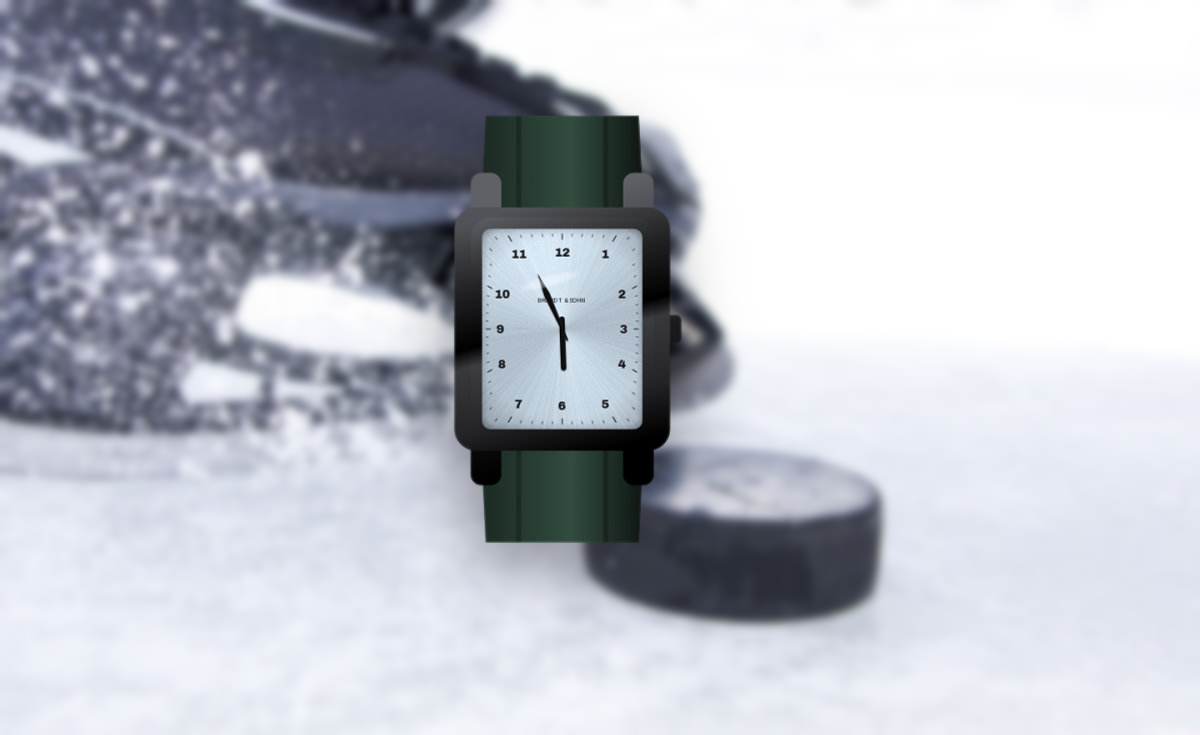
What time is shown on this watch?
5:56
